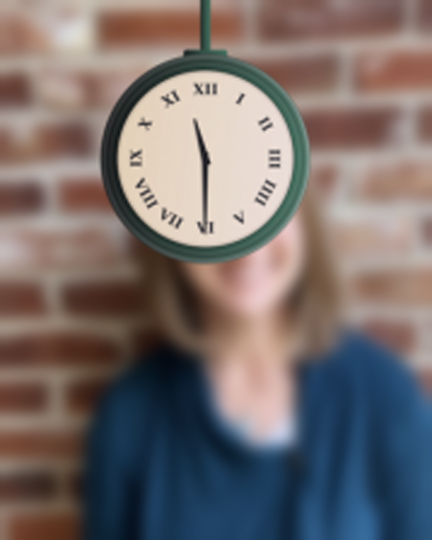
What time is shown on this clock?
11:30
